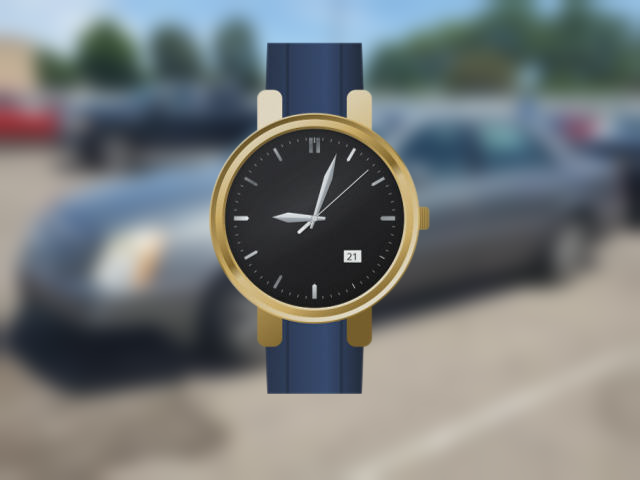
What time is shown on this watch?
9:03:08
